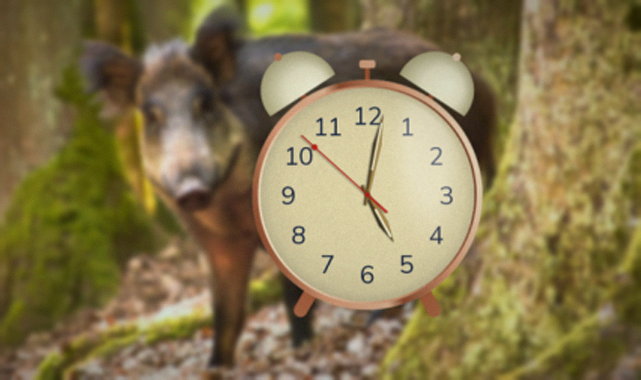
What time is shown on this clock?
5:01:52
